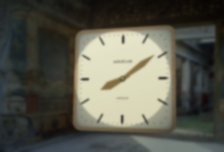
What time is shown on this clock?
8:09
